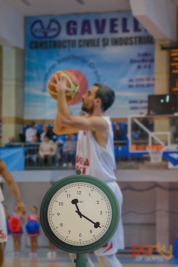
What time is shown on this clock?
11:21
